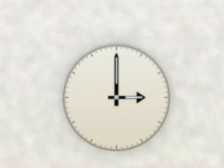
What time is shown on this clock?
3:00
